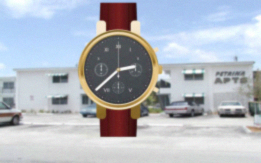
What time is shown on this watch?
2:38
